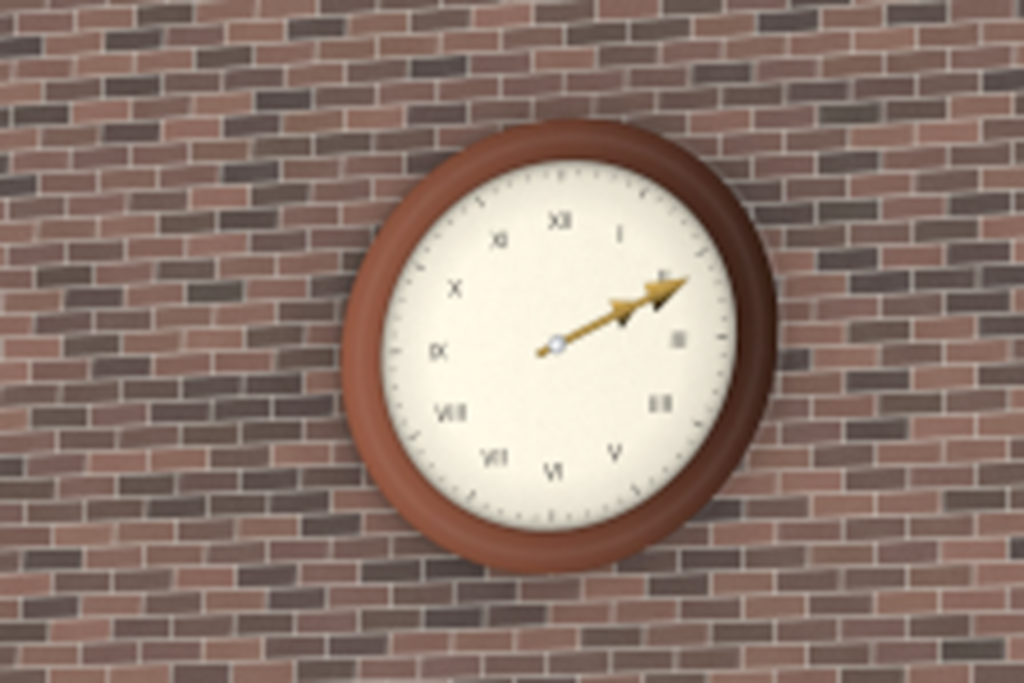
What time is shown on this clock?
2:11
